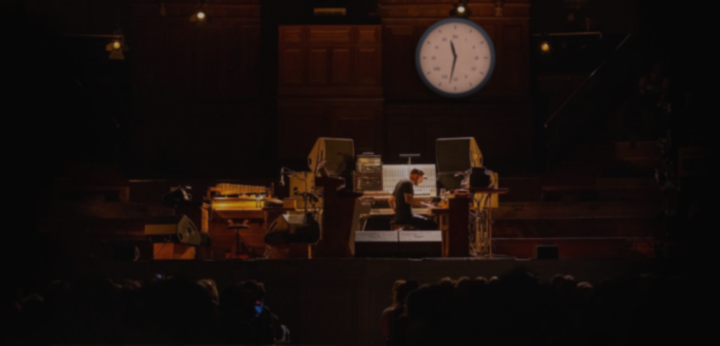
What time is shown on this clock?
11:32
